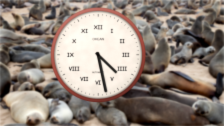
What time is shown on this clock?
4:28
